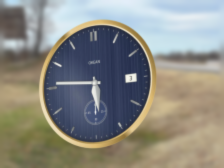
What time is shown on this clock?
5:46
